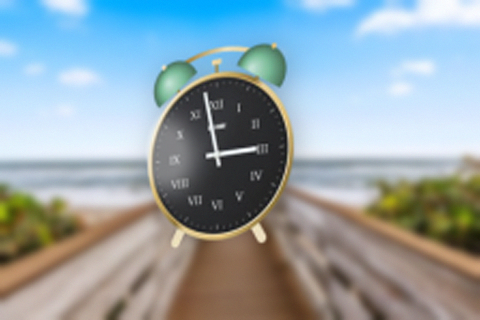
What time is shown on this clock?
2:58
